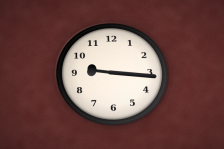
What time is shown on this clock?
9:16
